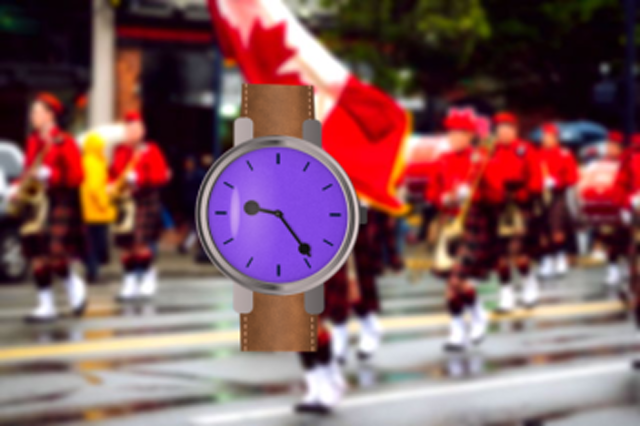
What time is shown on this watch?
9:24
